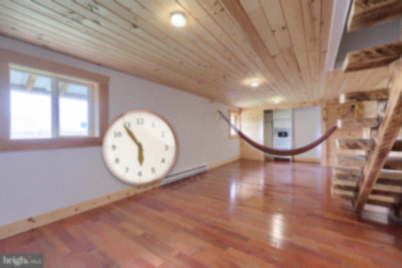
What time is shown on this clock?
5:54
